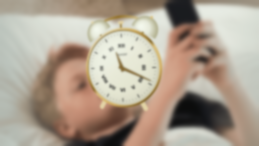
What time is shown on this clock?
11:19
